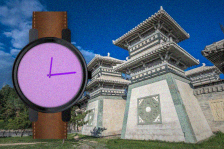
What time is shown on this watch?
12:14
